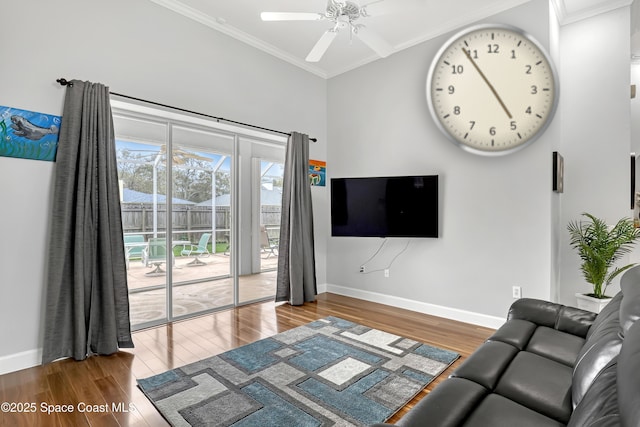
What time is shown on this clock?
4:54
